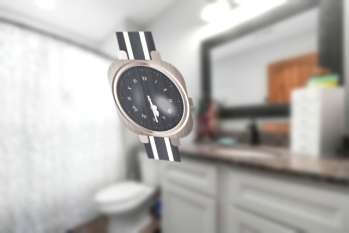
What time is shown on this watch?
5:29
